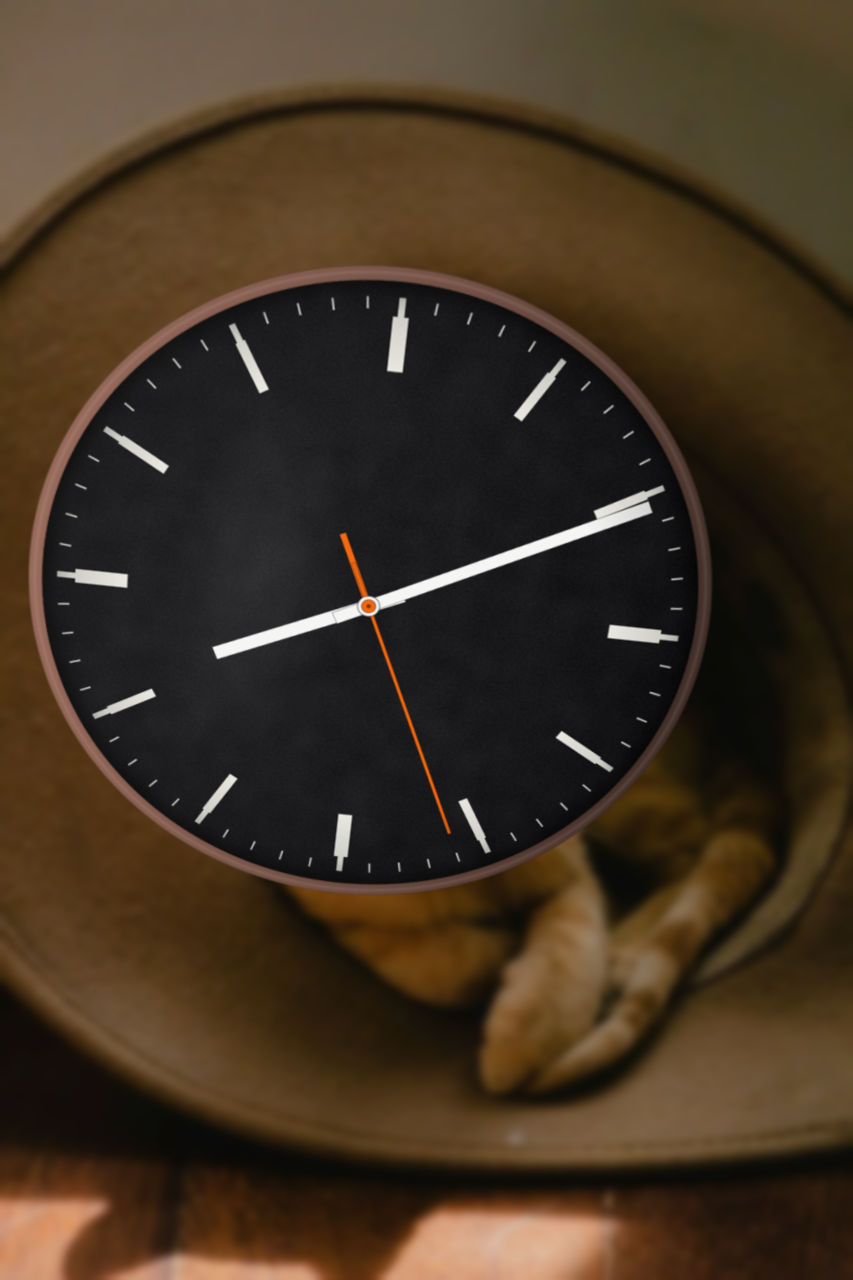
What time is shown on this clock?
8:10:26
